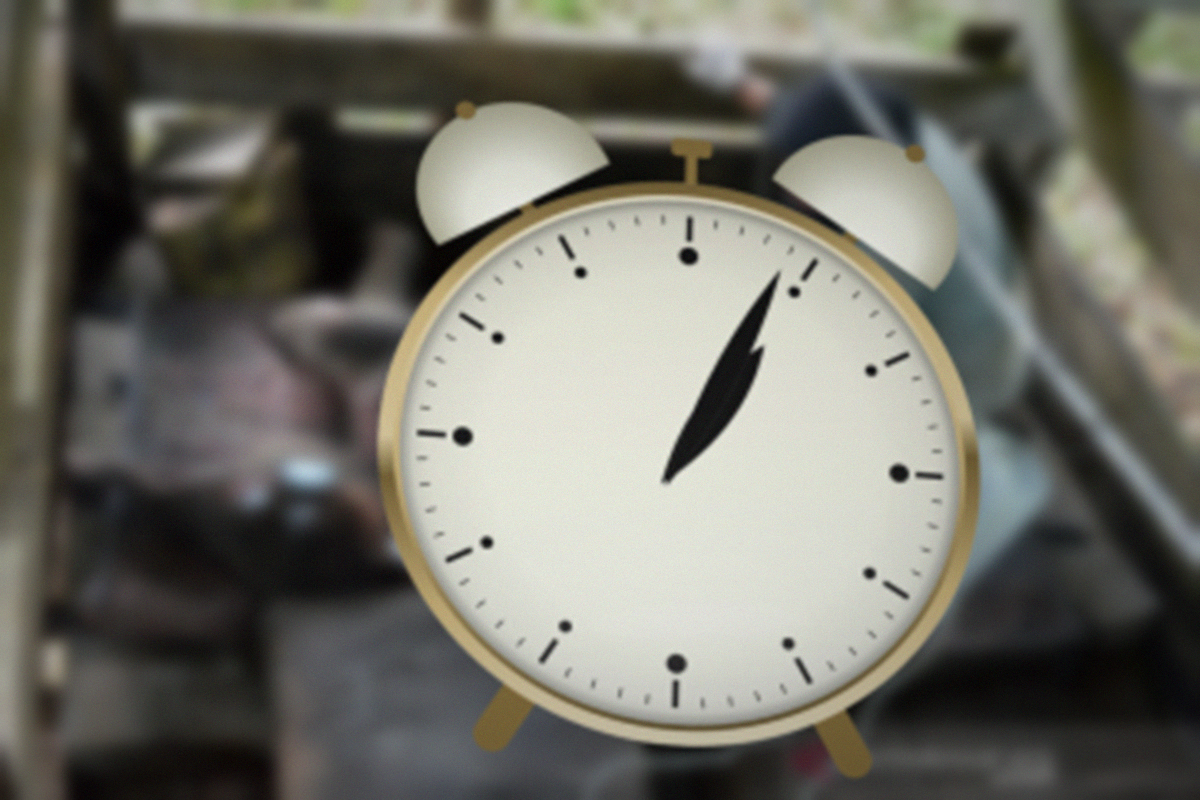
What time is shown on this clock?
1:04
